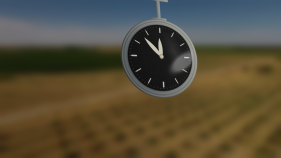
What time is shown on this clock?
11:53
